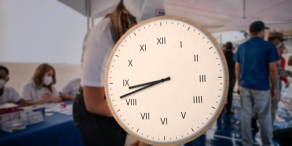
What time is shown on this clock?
8:42
